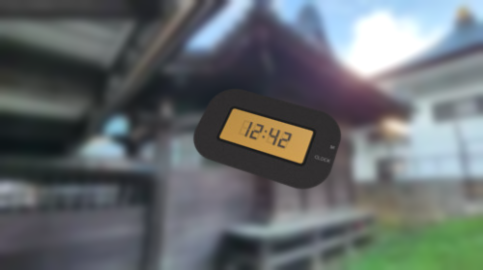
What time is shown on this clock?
12:42
